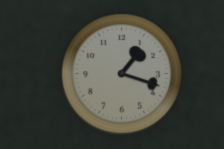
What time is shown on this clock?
1:18
